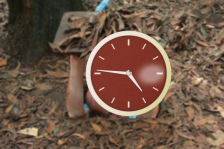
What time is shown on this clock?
4:46
